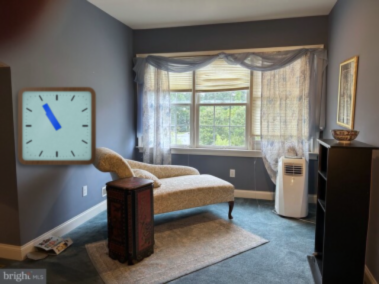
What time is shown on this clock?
10:55
